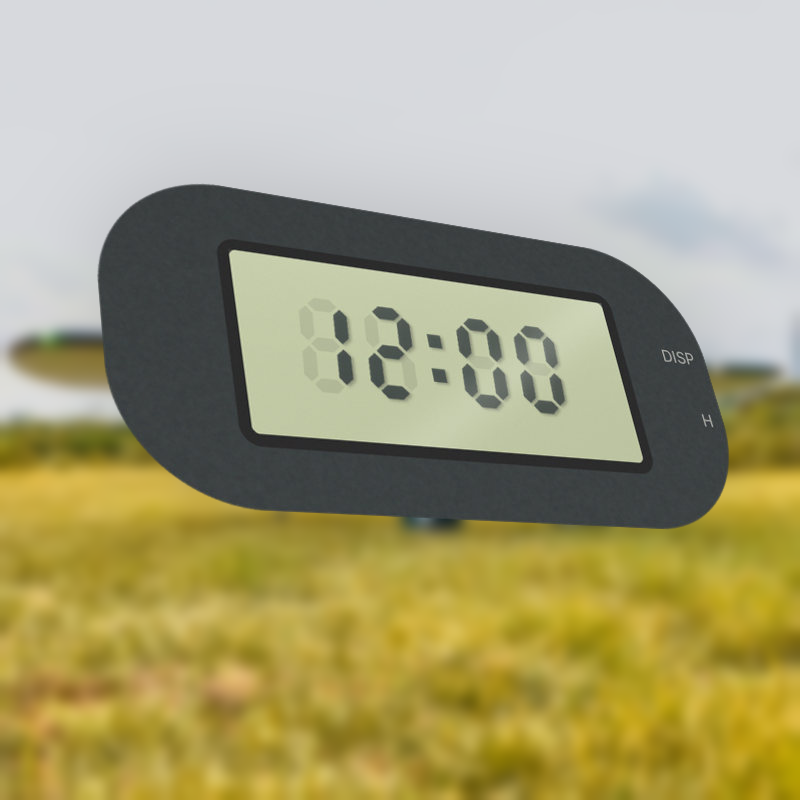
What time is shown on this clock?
12:00
